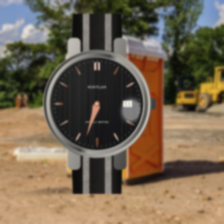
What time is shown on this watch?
6:33
